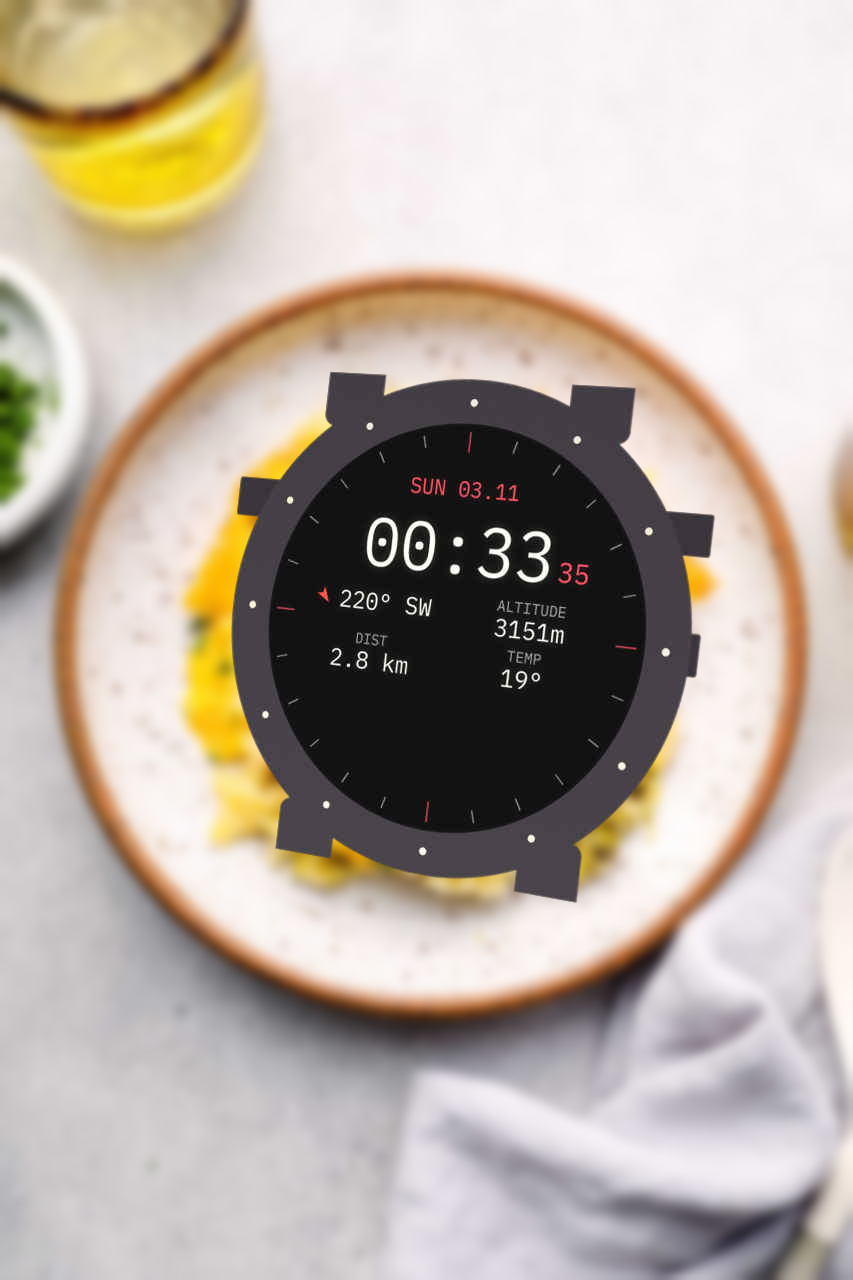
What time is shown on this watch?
0:33:35
